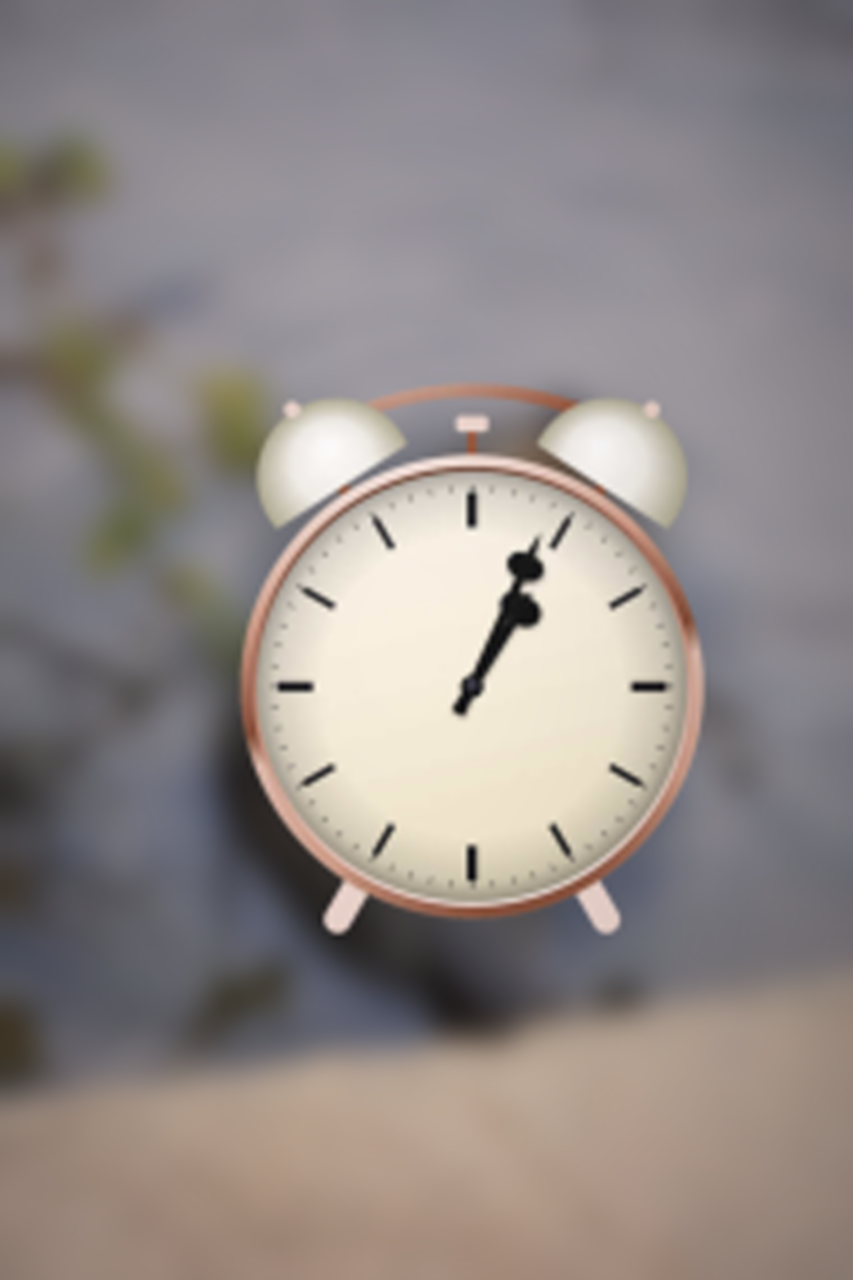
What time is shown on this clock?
1:04
